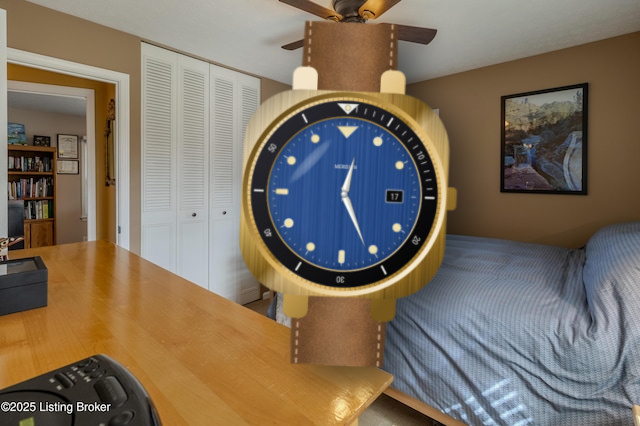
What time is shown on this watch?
12:26
